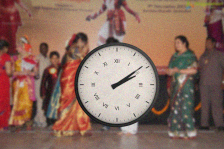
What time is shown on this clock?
2:09
